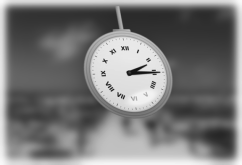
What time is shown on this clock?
2:15
